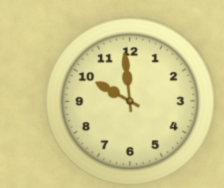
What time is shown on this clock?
9:59
